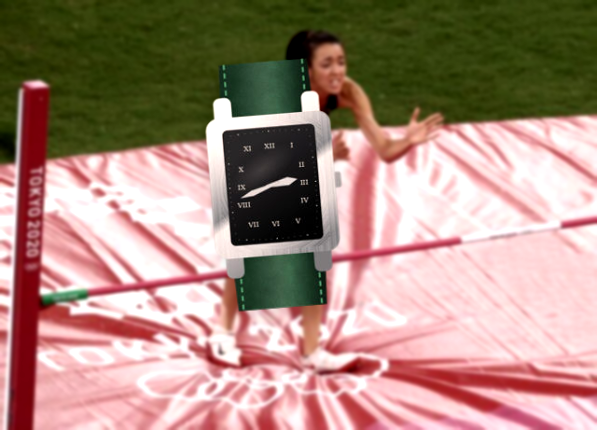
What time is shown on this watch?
2:42
